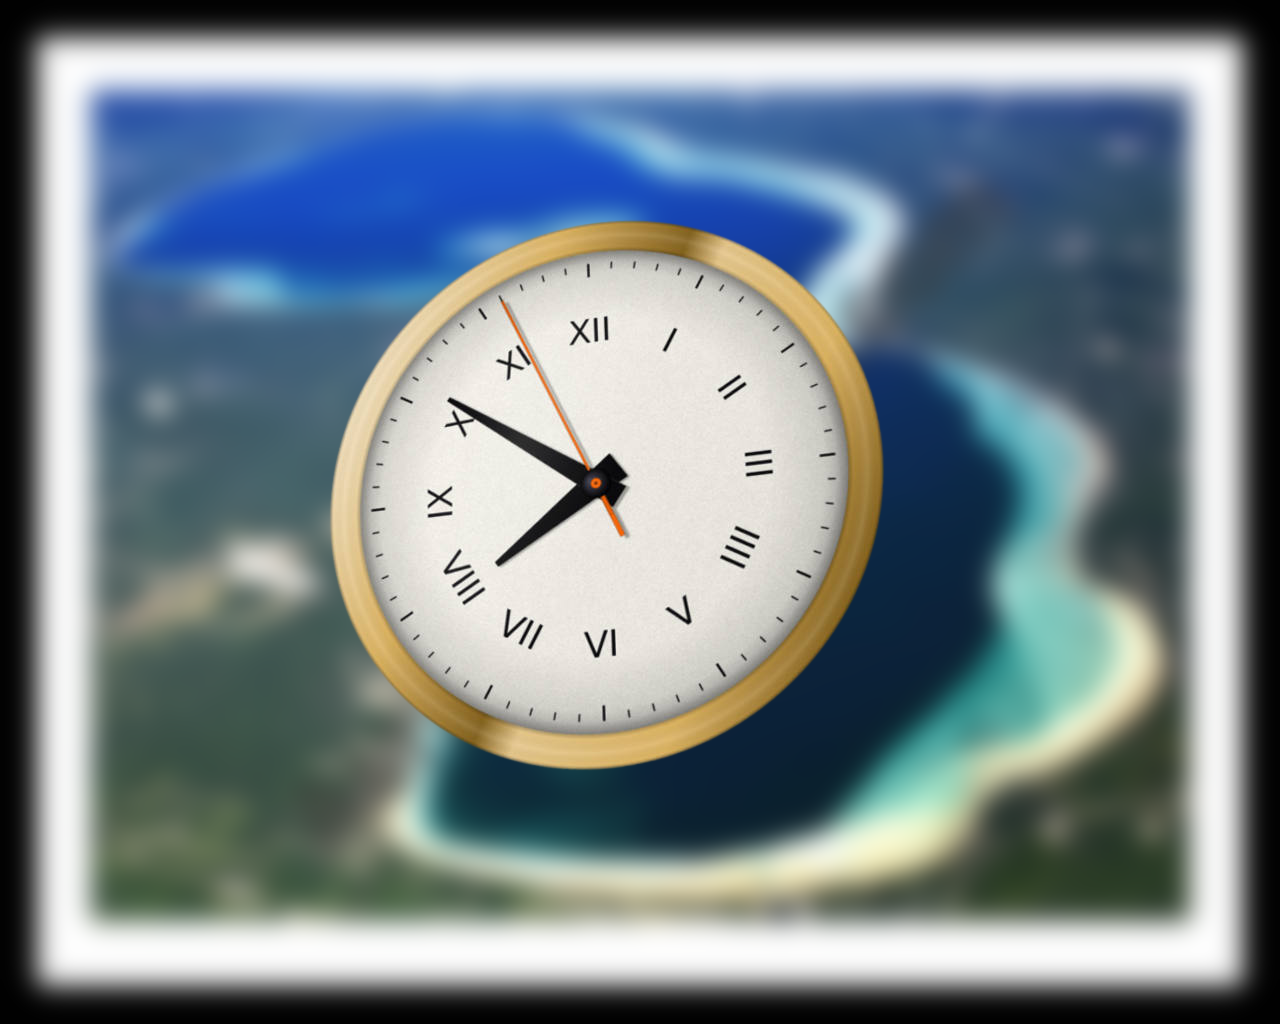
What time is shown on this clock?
7:50:56
